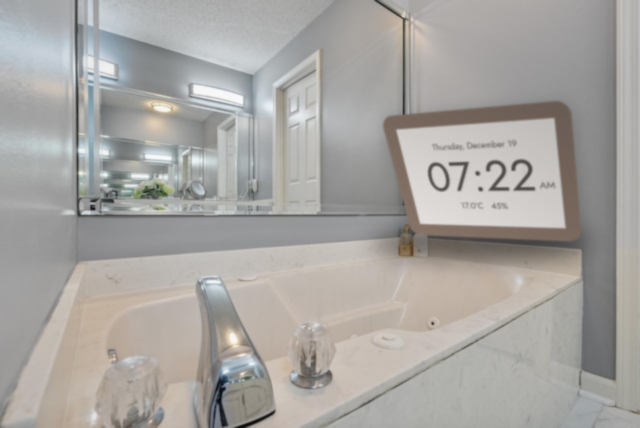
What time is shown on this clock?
7:22
